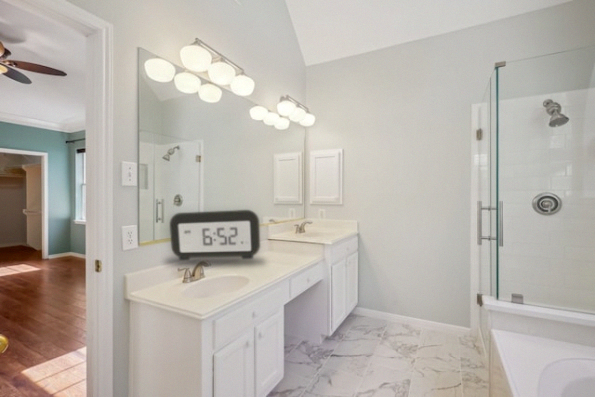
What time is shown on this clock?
6:52
